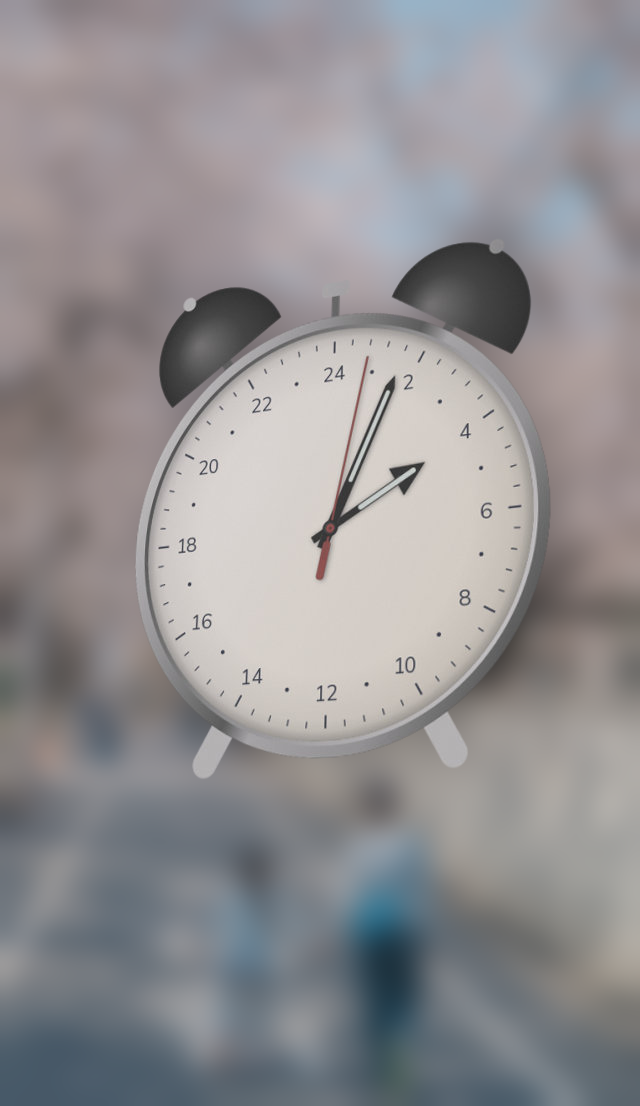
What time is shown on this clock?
4:04:02
